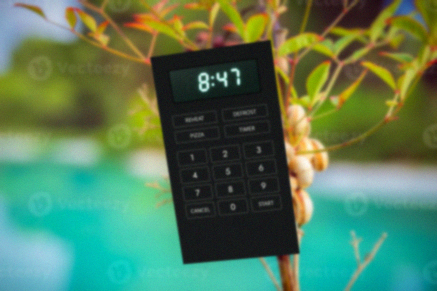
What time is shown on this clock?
8:47
